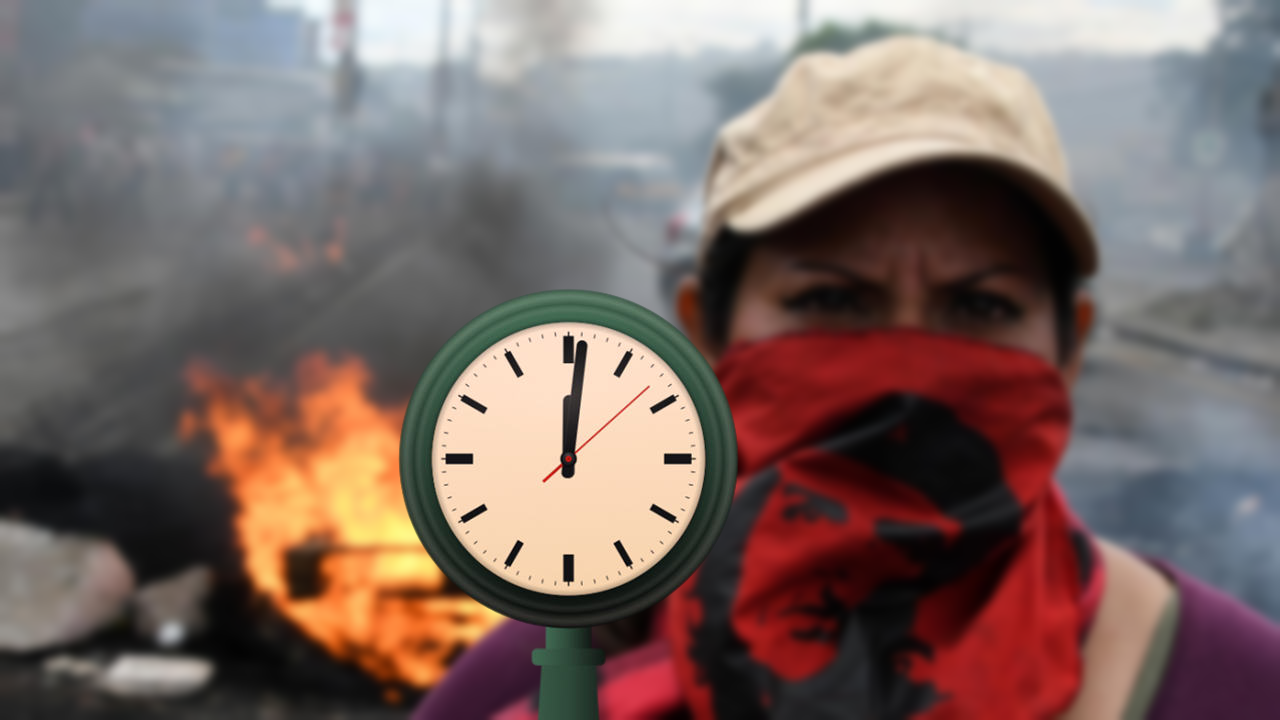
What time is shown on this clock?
12:01:08
